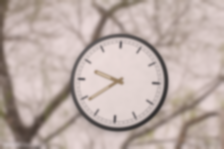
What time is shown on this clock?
9:39
